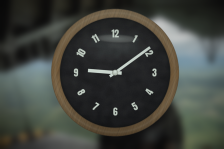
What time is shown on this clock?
9:09
